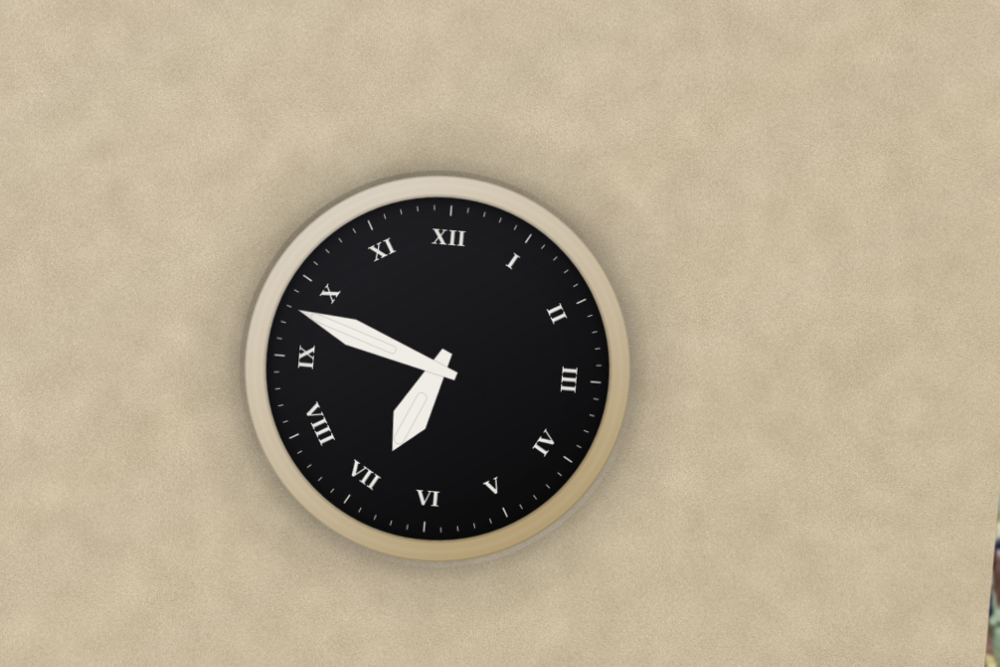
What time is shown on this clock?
6:48
